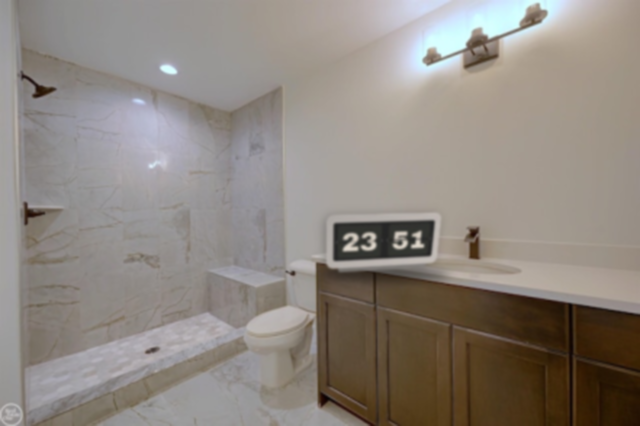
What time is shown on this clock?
23:51
